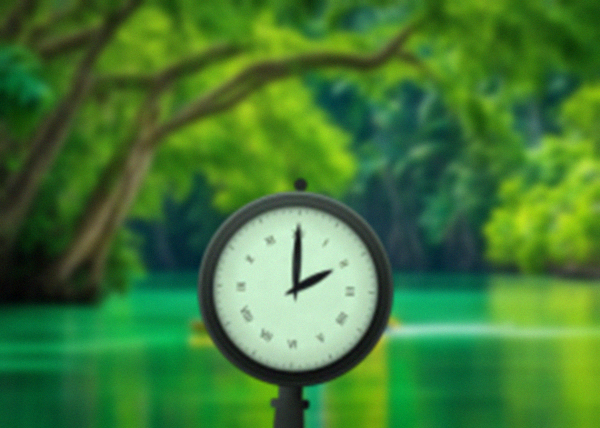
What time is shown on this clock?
2:00
